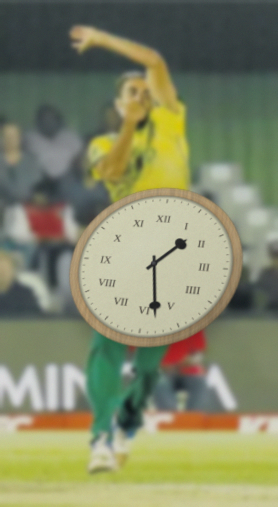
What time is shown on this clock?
1:28
